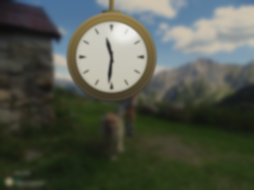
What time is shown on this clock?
11:31
